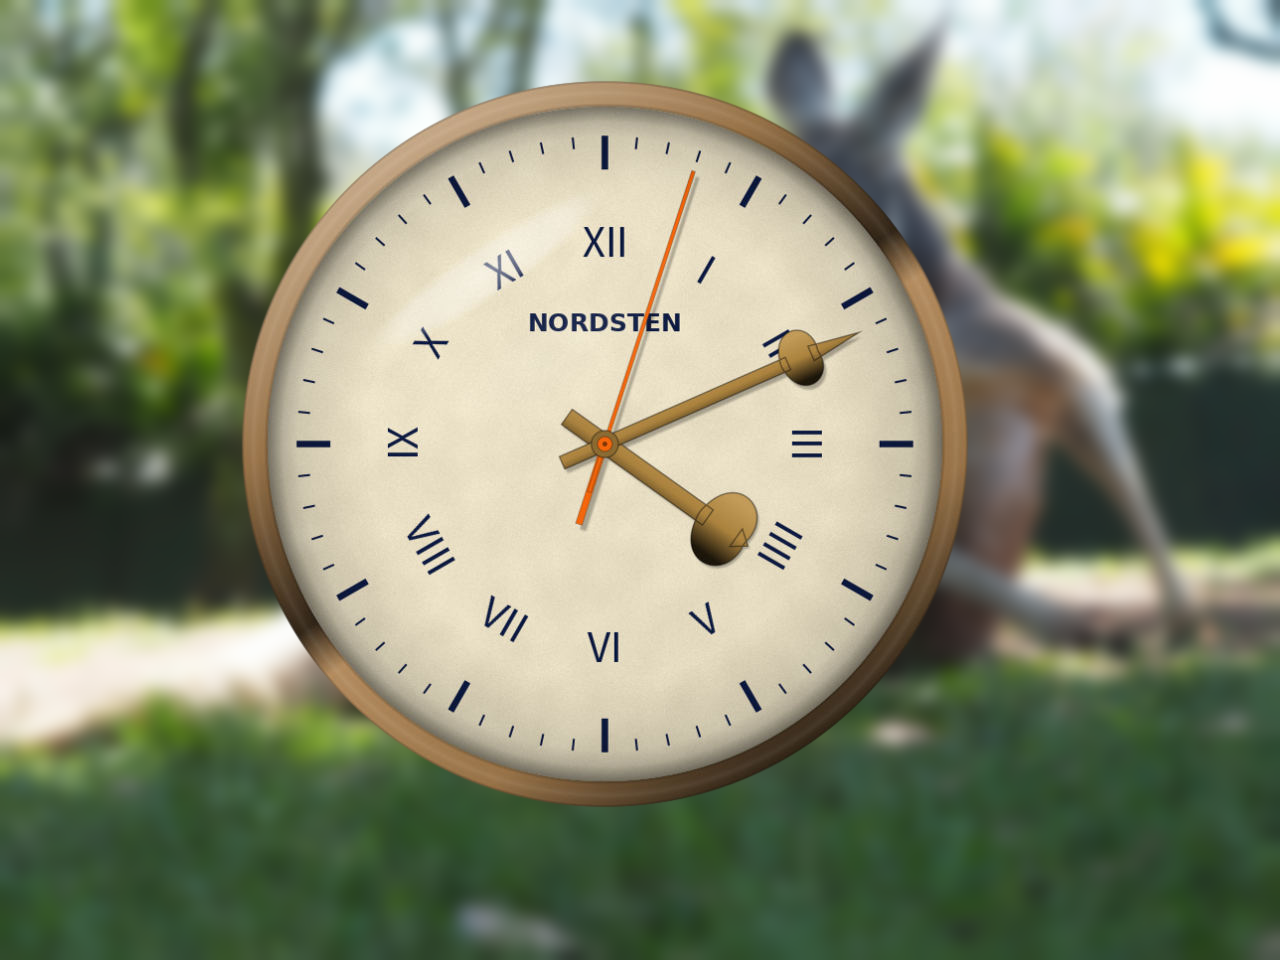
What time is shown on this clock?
4:11:03
